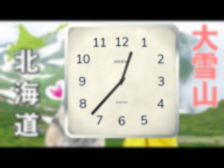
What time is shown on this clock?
12:37
